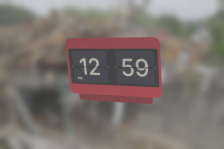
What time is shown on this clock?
12:59
